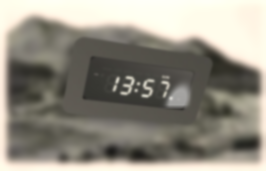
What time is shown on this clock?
13:57
